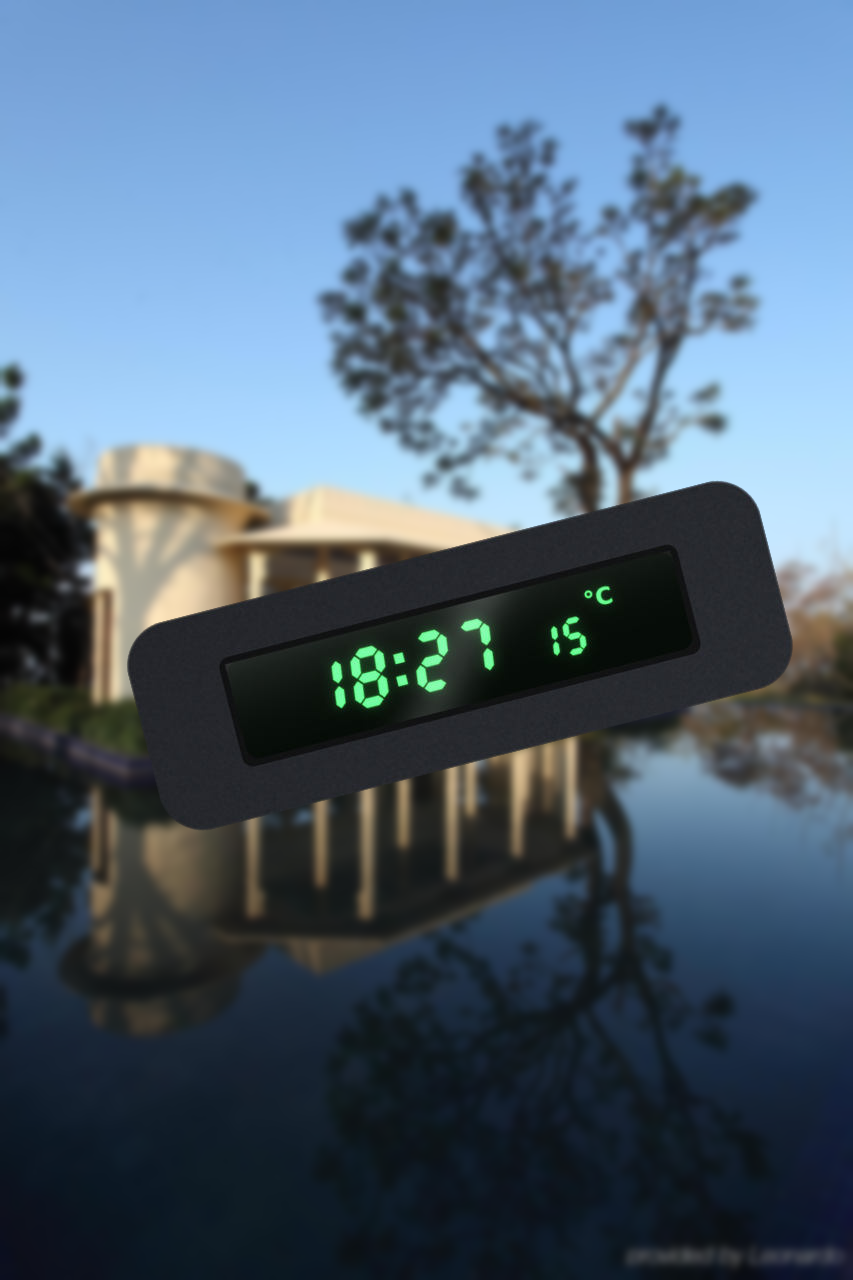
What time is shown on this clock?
18:27
